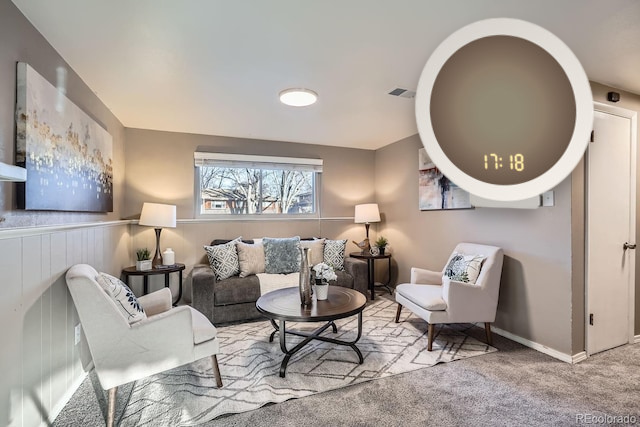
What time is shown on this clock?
17:18
